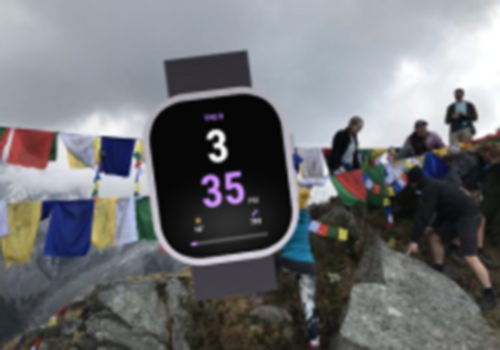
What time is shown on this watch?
3:35
